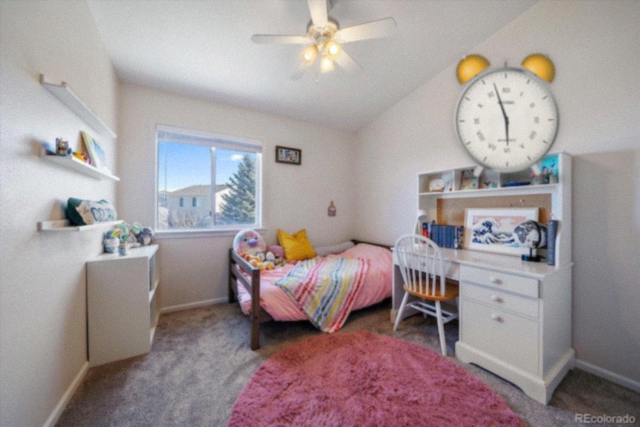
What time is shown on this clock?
5:57
